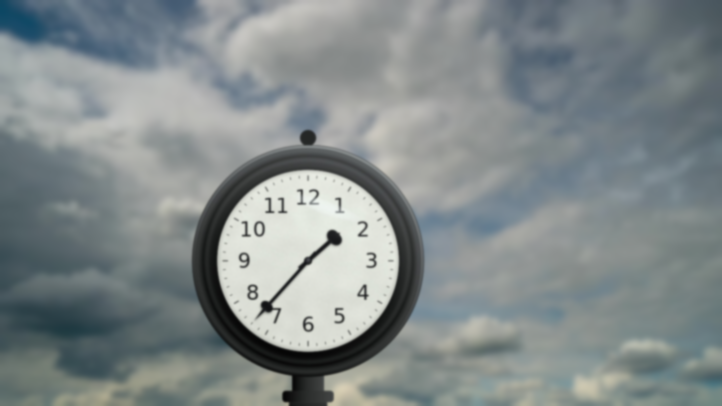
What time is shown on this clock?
1:37
